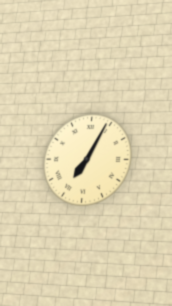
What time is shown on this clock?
7:04
